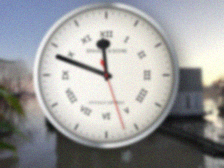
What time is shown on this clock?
11:48:27
